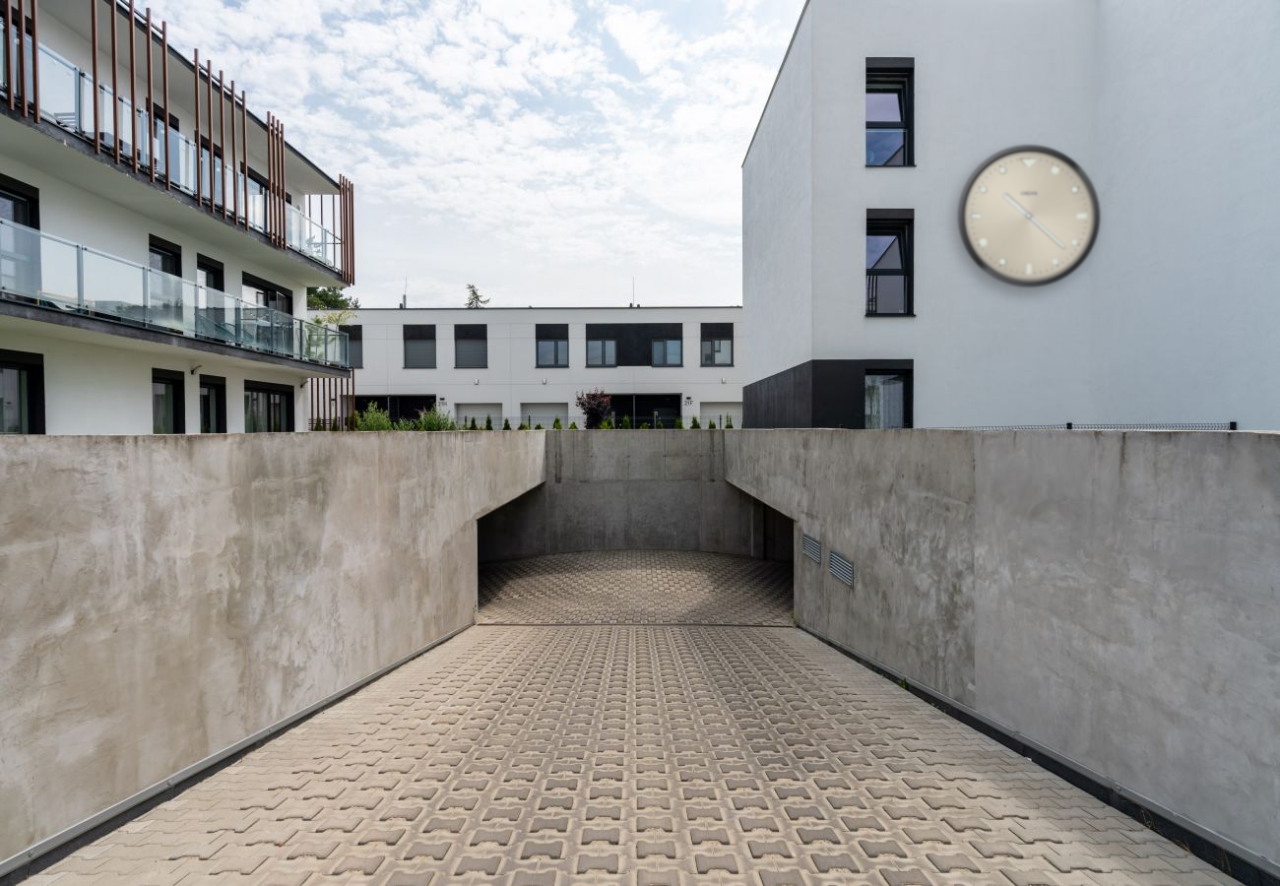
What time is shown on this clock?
10:22
